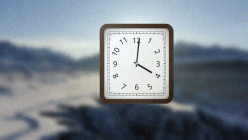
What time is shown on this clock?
4:01
